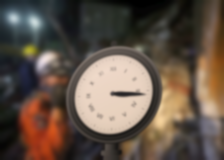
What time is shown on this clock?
3:16
